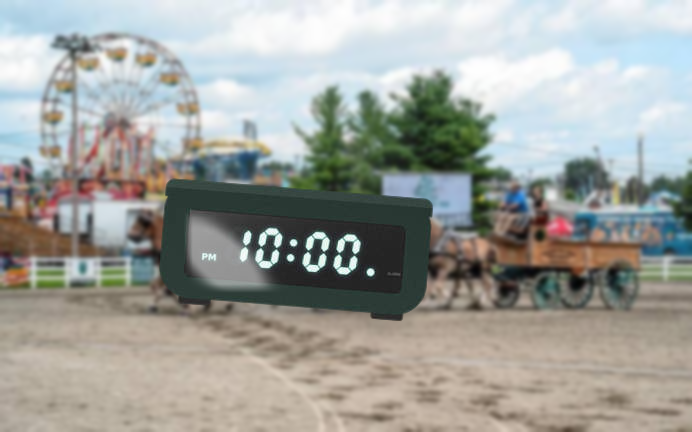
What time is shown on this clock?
10:00
